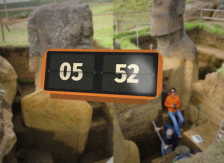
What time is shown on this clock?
5:52
